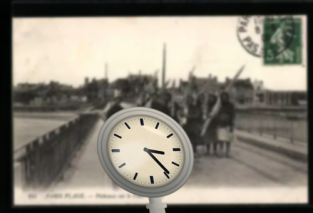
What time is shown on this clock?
3:24
